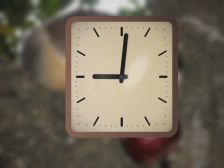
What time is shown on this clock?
9:01
